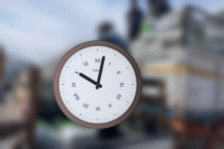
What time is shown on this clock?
10:02
